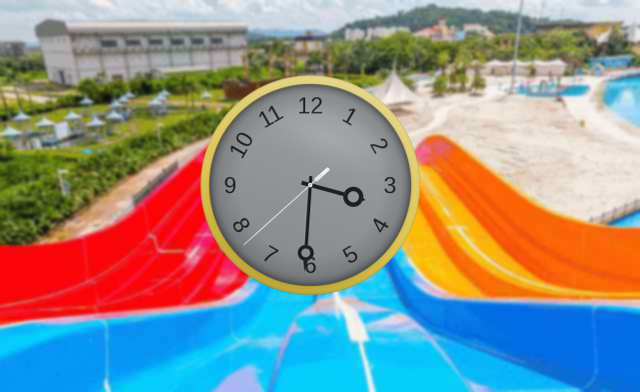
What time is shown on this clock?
3:30:38
